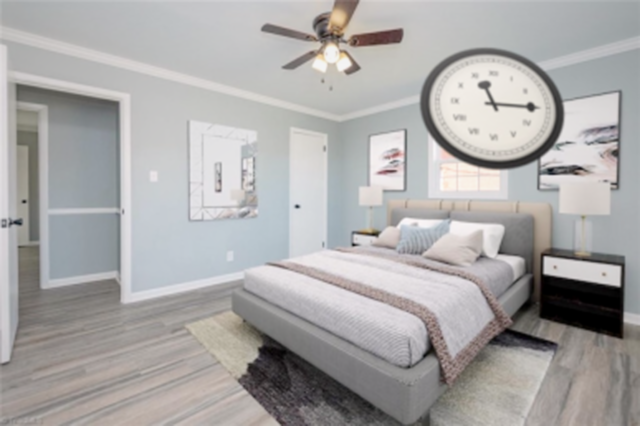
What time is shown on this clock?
11:15
